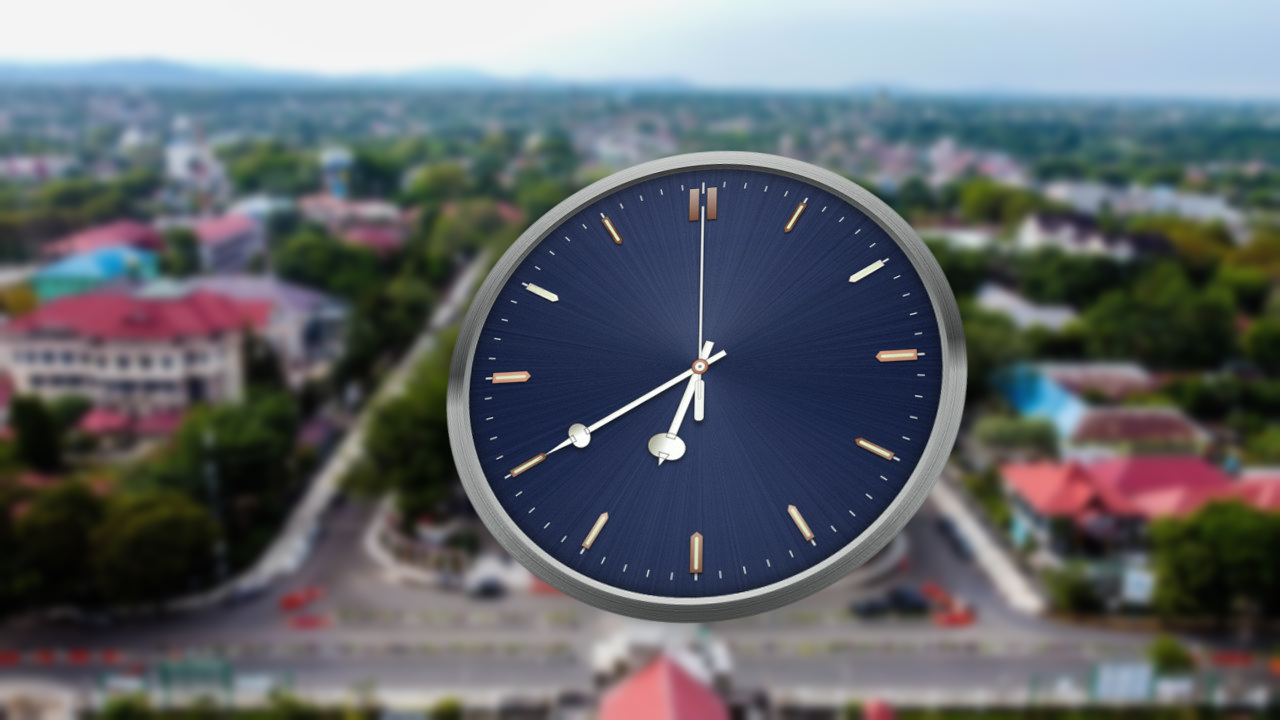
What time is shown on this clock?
6:40:00
